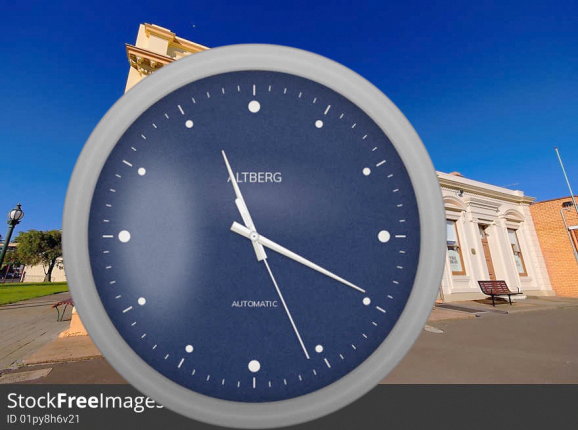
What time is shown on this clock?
11:19:26
